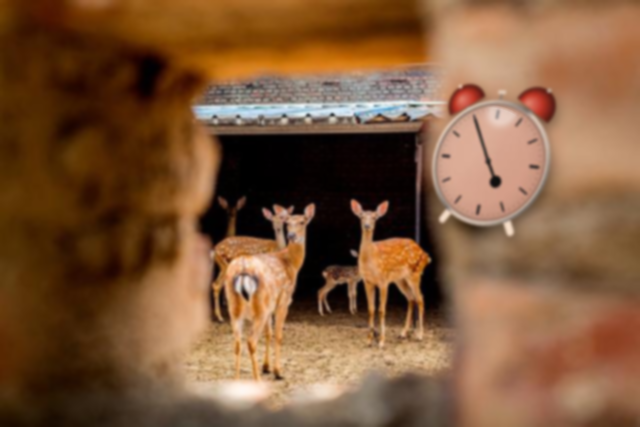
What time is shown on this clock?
4:55
